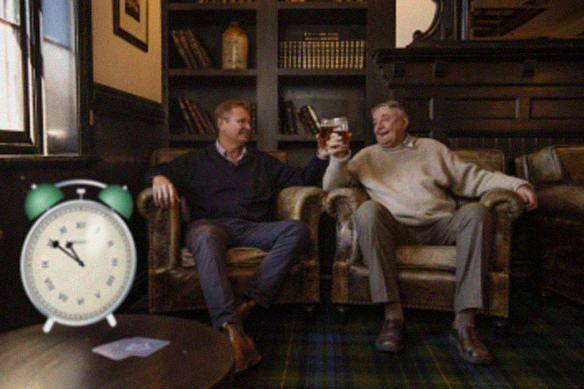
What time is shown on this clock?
10:51
